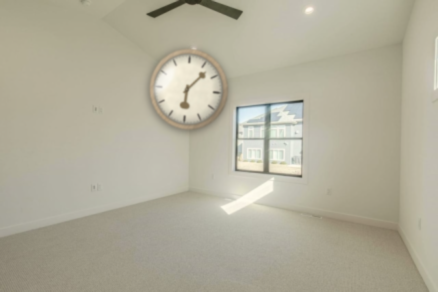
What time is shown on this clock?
6:07
